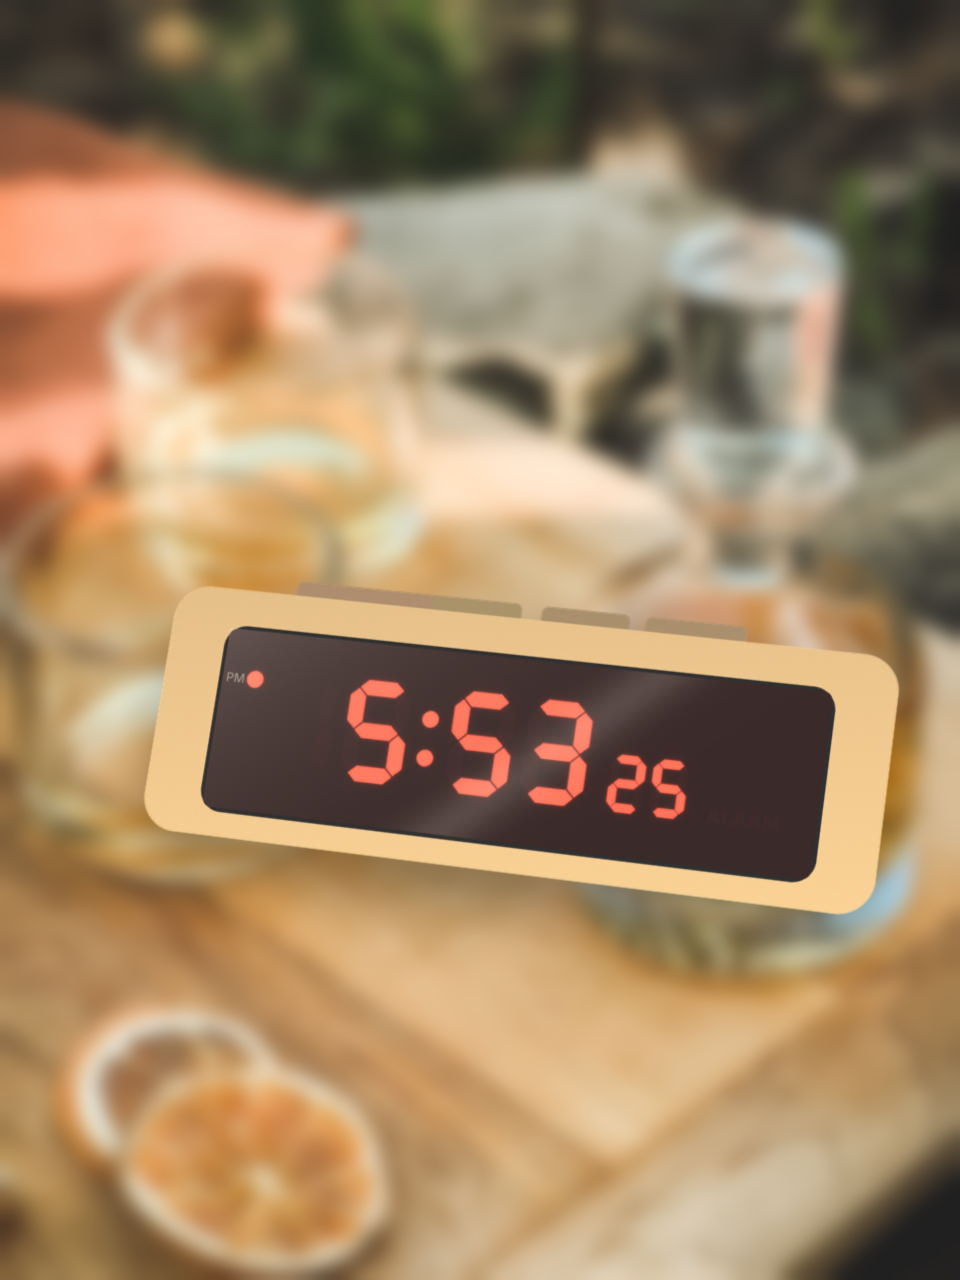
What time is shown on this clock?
5:53:25
